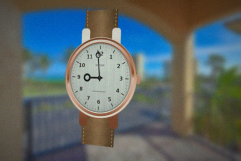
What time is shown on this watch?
8:59
